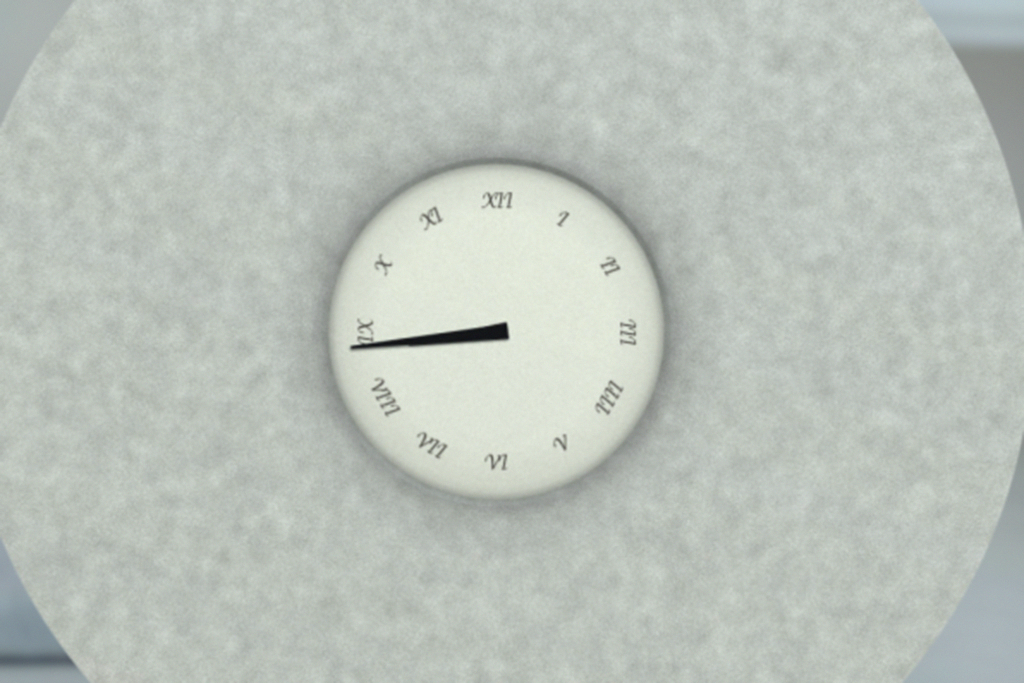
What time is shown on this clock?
8:44
